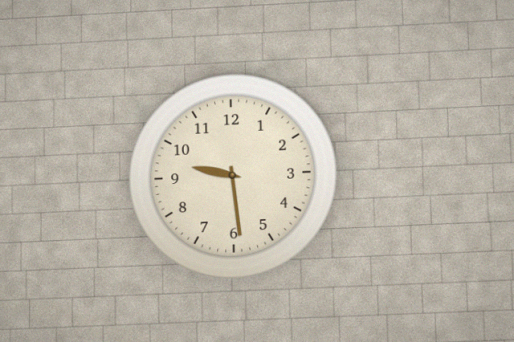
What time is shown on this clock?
9:29
